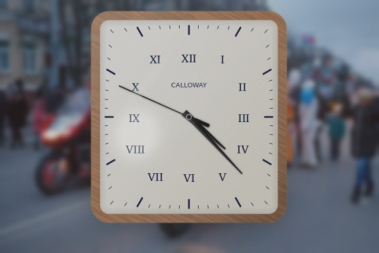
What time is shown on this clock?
4:22:49
